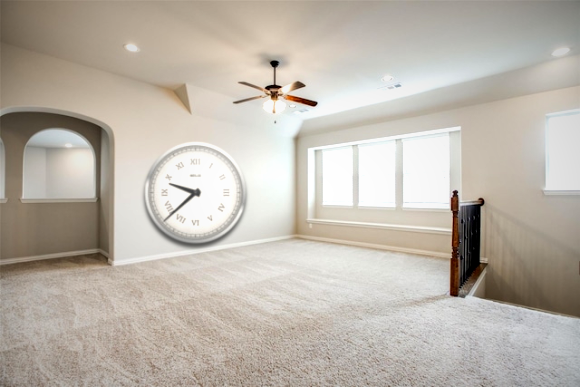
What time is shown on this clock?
9:38
